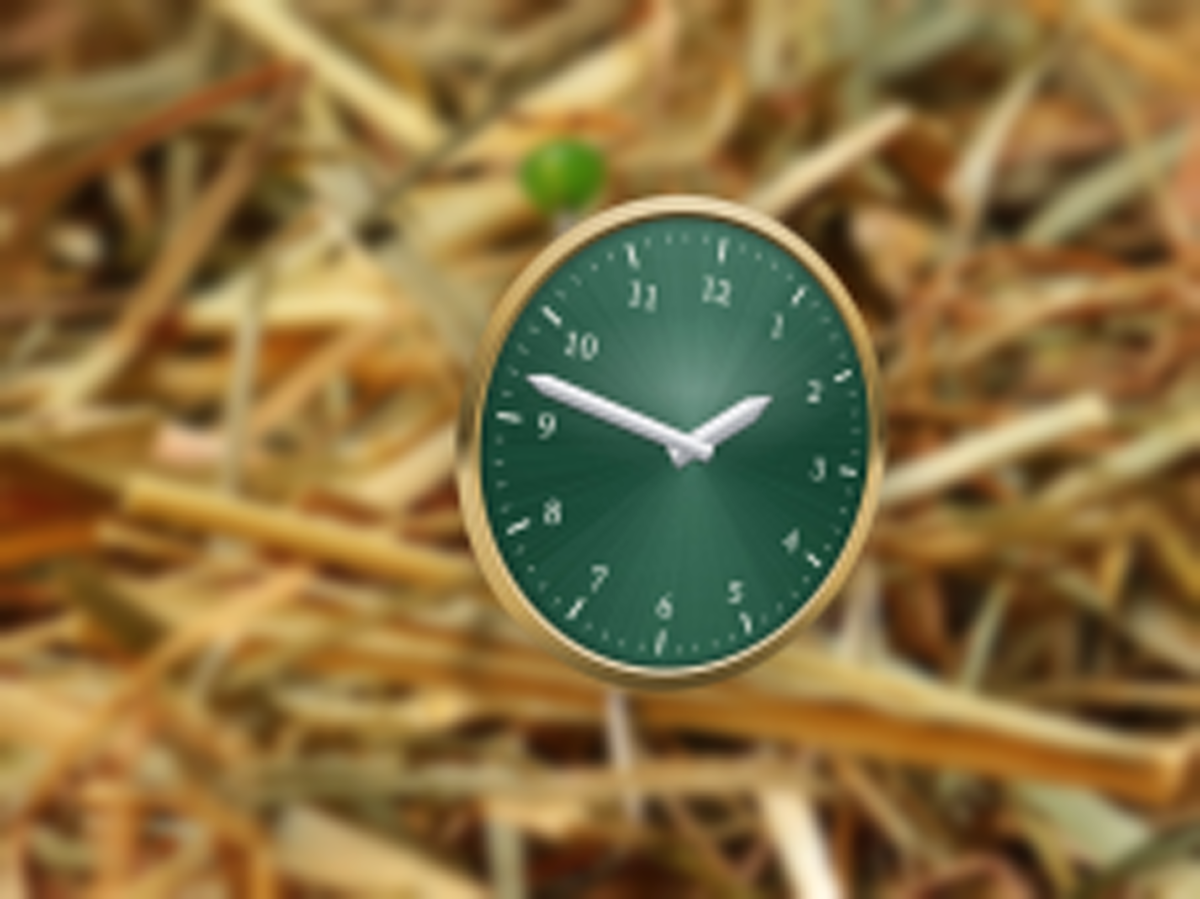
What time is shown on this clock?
1:47
